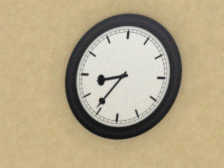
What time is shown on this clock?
8:36
